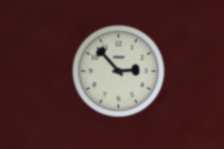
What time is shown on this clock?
2:53
